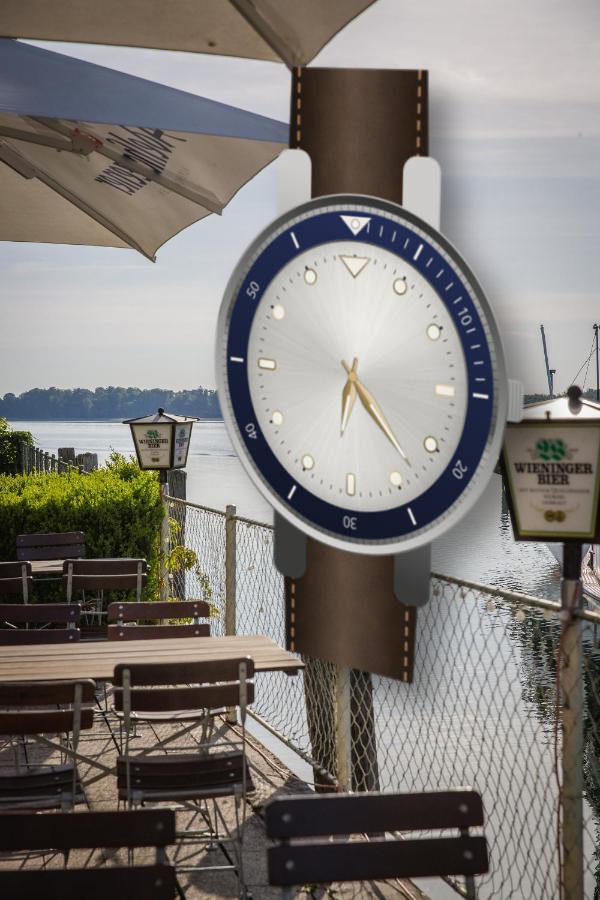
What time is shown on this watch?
6:23
